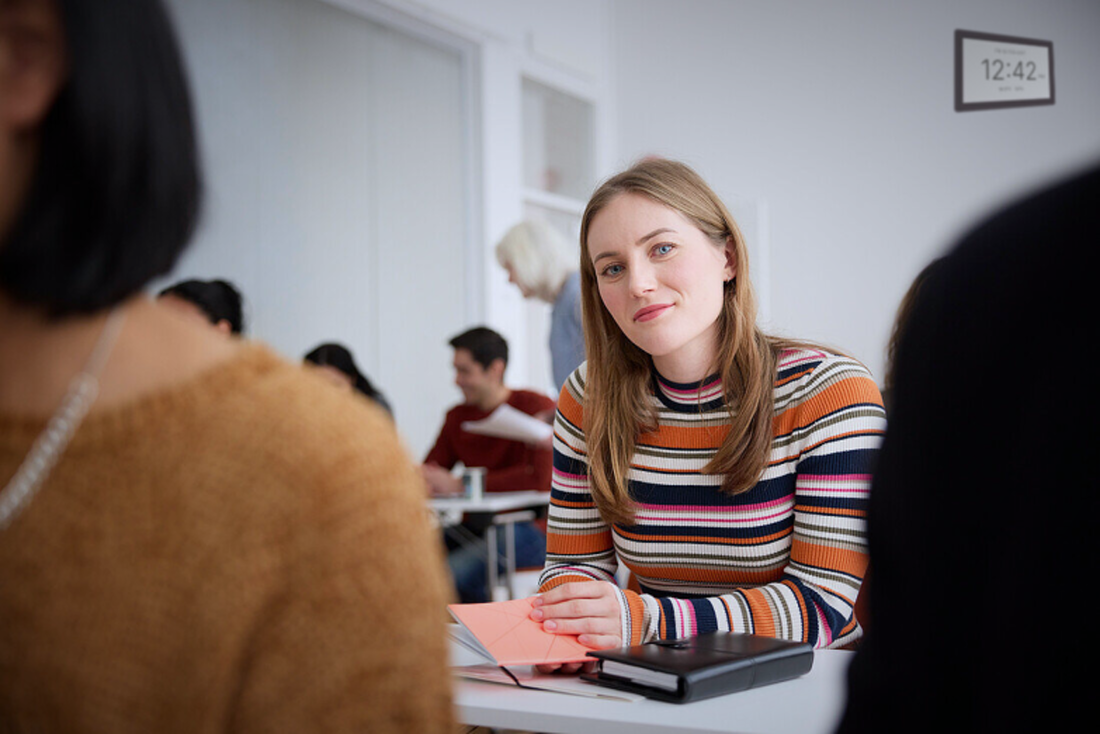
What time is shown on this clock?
12:42
